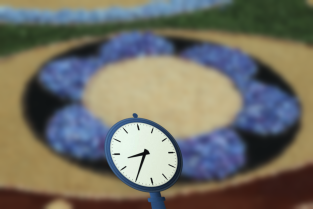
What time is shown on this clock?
8:35
